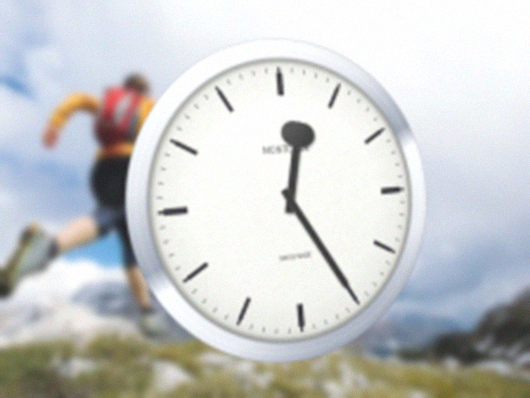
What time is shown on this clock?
12:25
